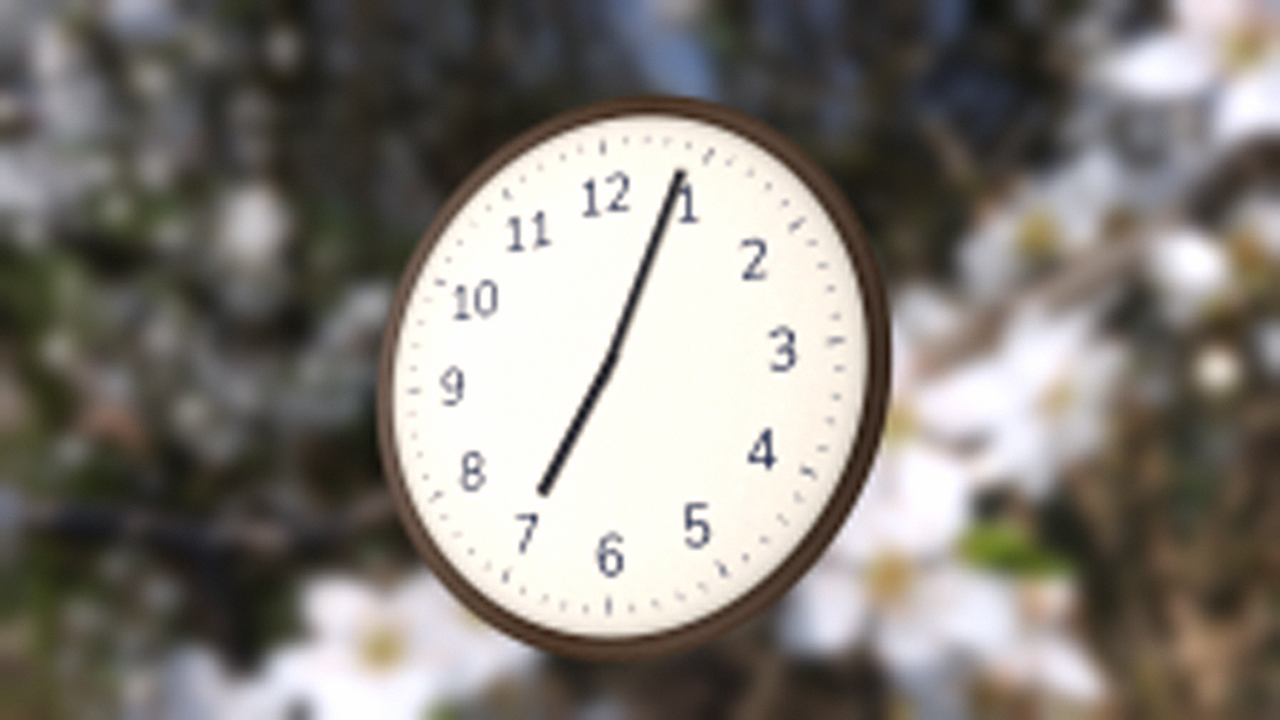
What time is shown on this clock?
7:04
